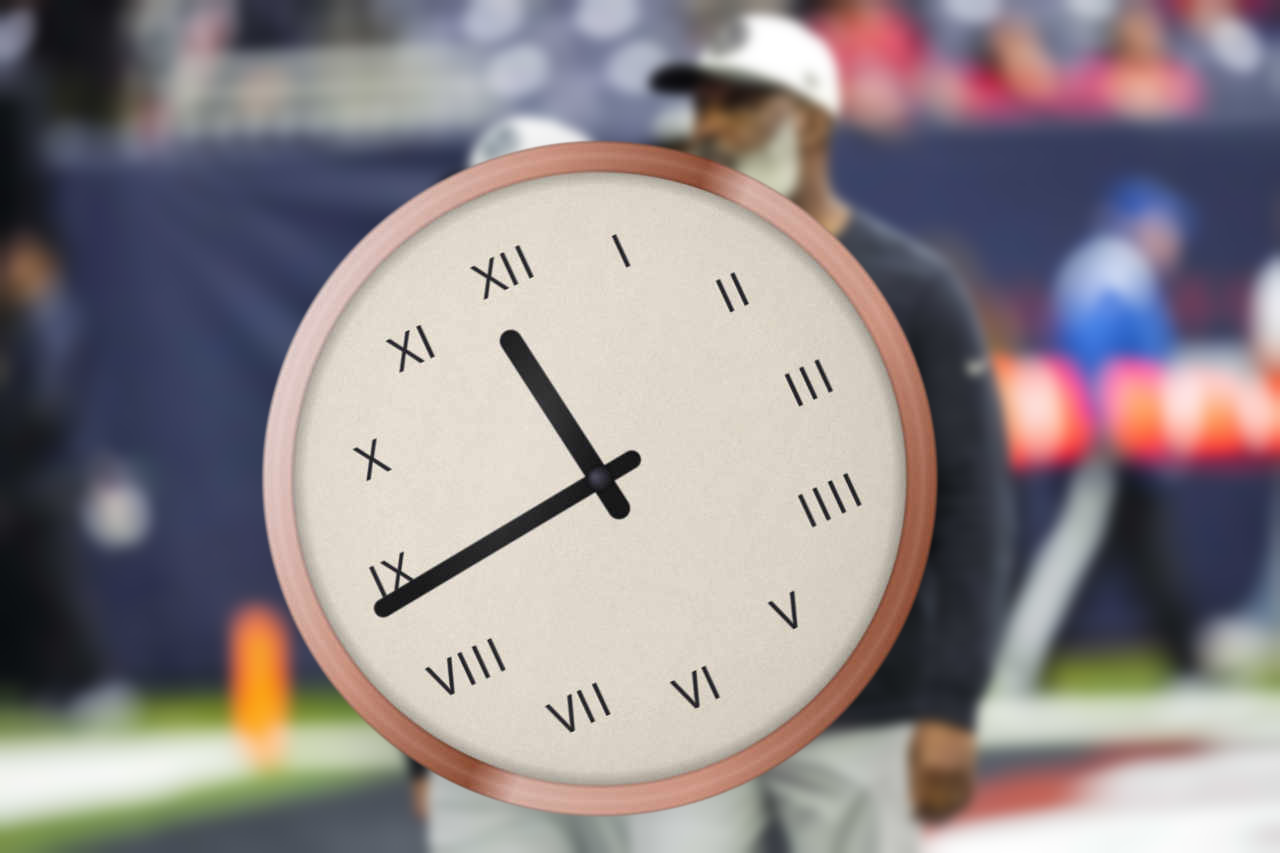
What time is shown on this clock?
11:44
